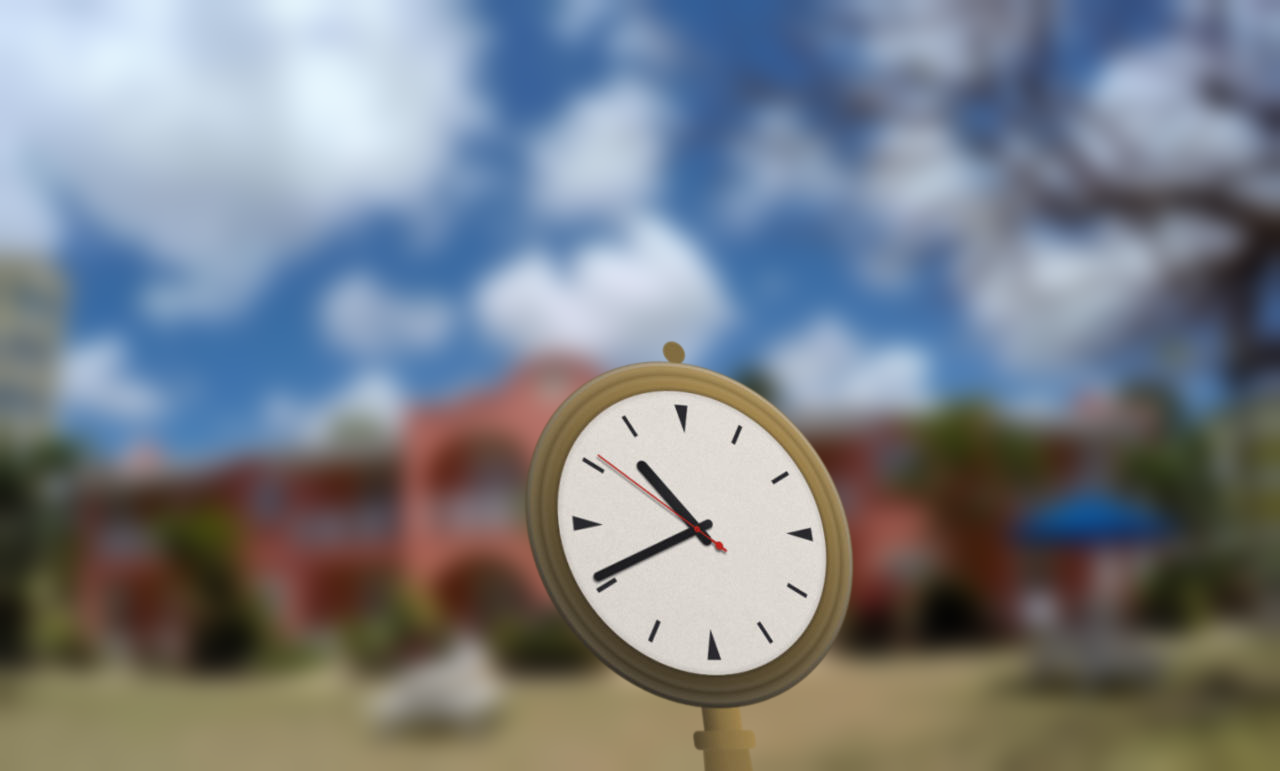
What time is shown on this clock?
10:40:51
